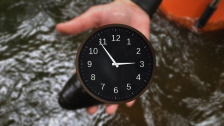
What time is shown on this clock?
2:54
